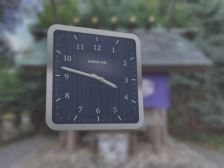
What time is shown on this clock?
3:47
